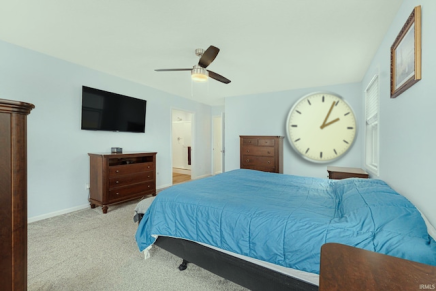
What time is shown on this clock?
2:04
